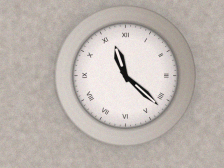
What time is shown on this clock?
11:22
